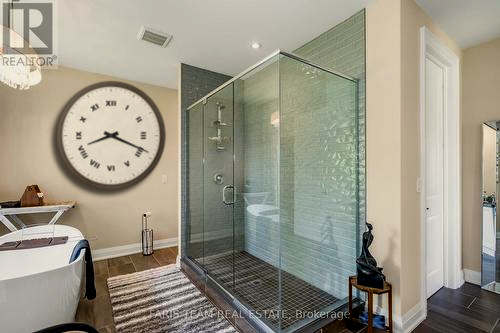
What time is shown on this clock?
8:19
